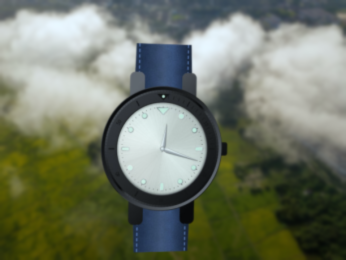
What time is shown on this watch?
12:18
